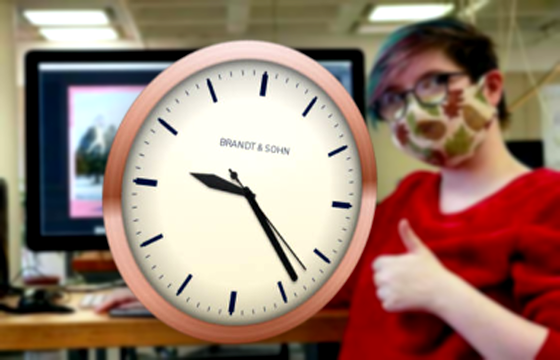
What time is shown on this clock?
9:23:22
